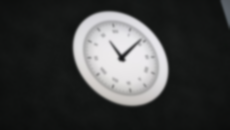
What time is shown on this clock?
11:09
